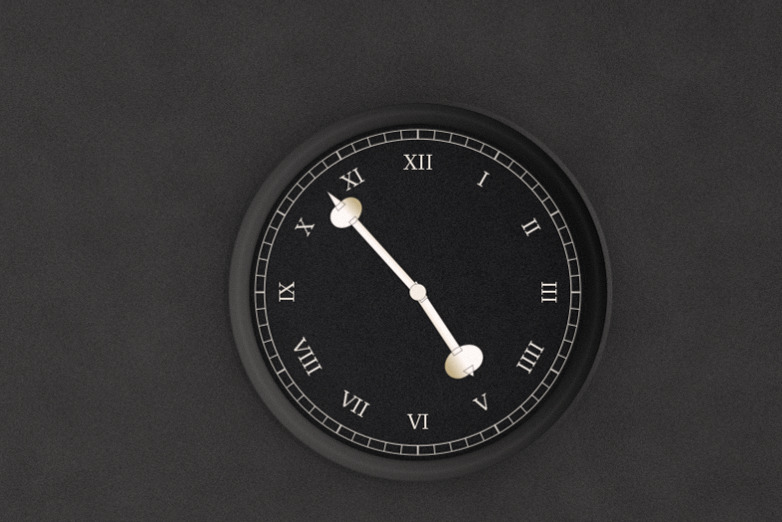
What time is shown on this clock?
4:53
